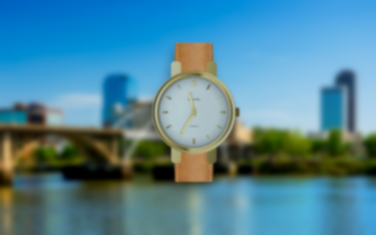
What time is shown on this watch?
11:35
